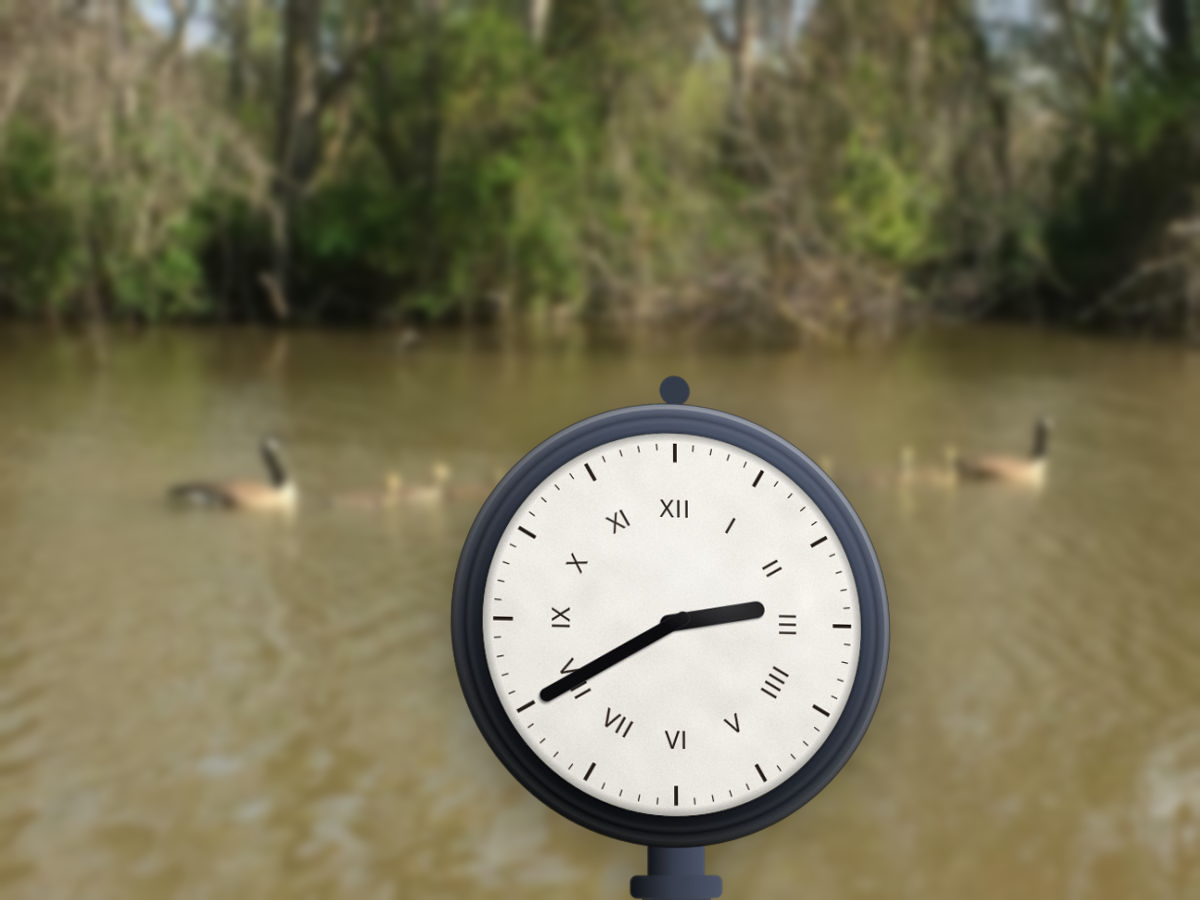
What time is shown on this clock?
2:40
